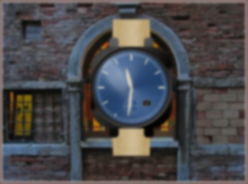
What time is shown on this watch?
11:31
